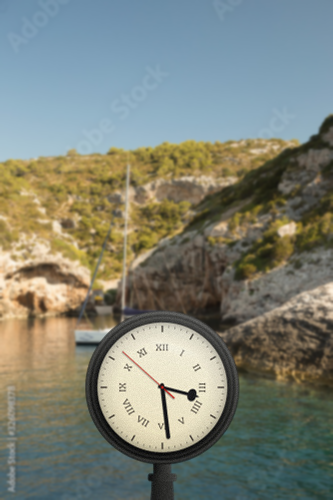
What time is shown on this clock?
3:28:52
